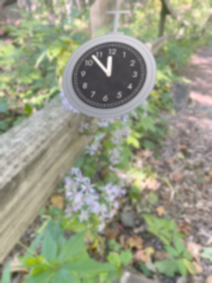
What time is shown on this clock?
11:53
